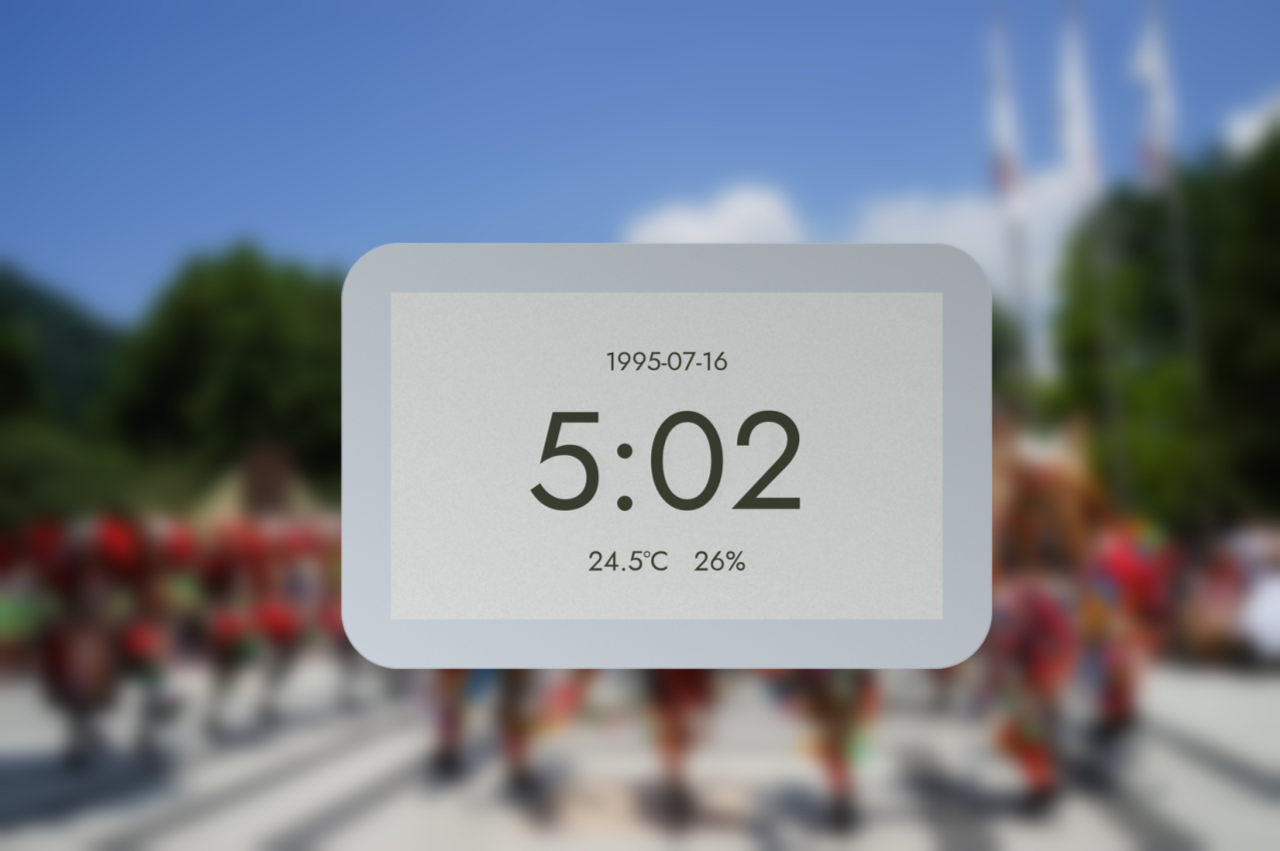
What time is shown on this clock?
5:02
